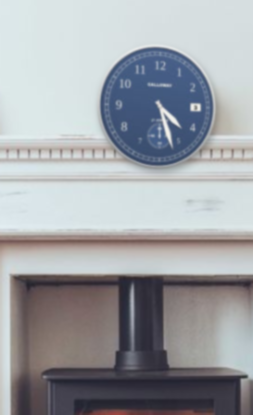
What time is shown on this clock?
4:27
